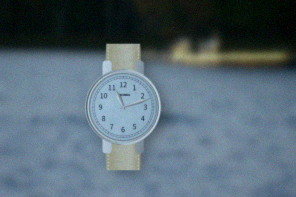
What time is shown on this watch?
11:12
